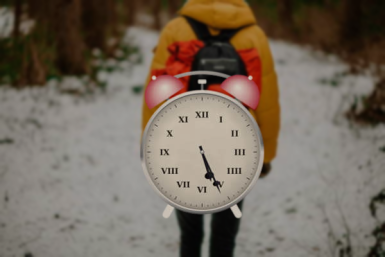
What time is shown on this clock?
5:26
